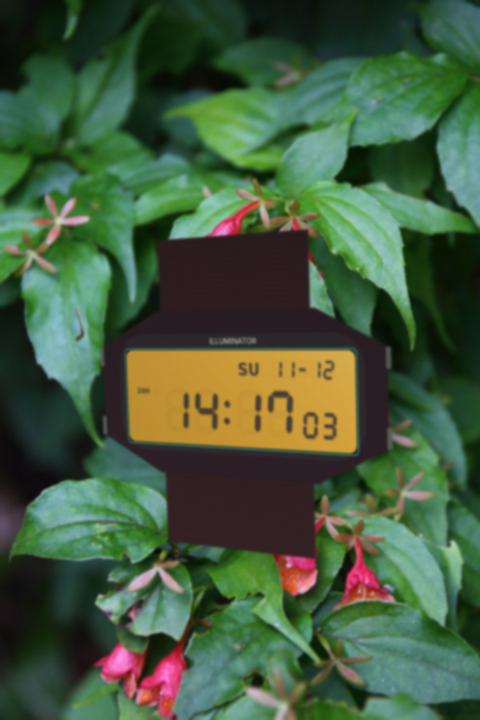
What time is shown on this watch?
14:17:03
